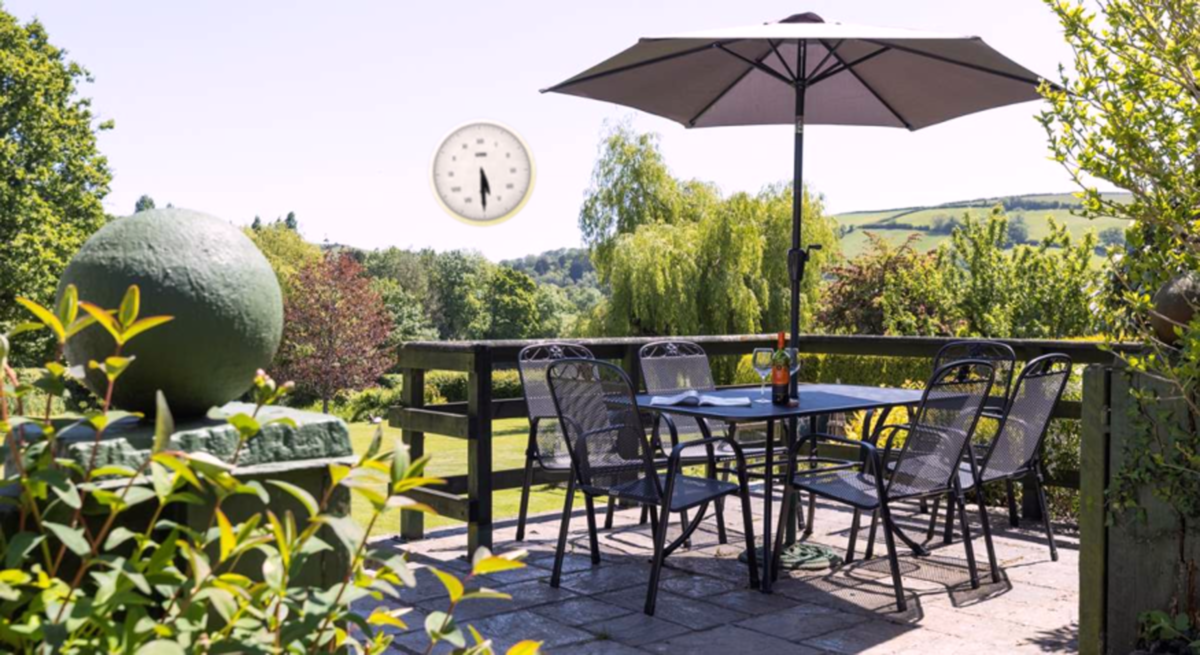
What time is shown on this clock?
5:30
